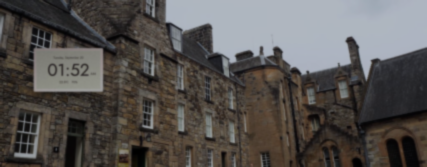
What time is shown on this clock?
1:52
